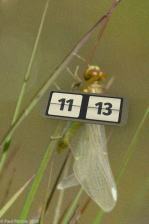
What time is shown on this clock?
11:13
